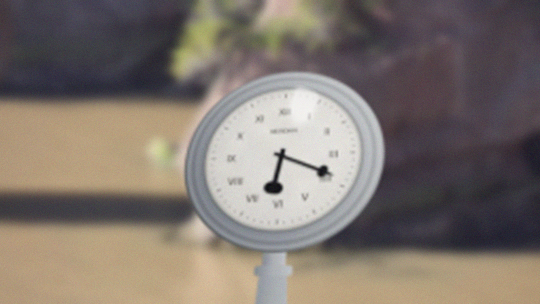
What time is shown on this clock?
6:19
